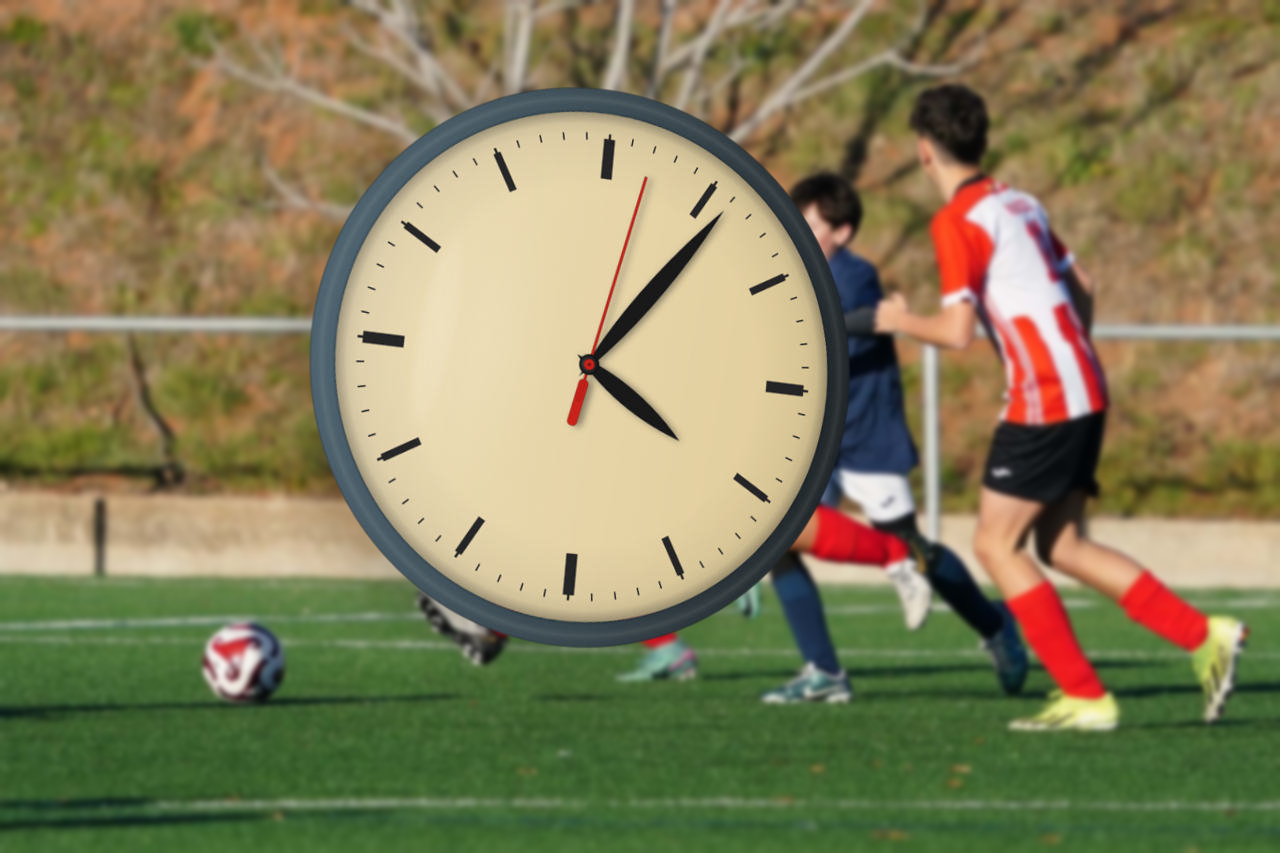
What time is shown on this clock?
4:06:02
